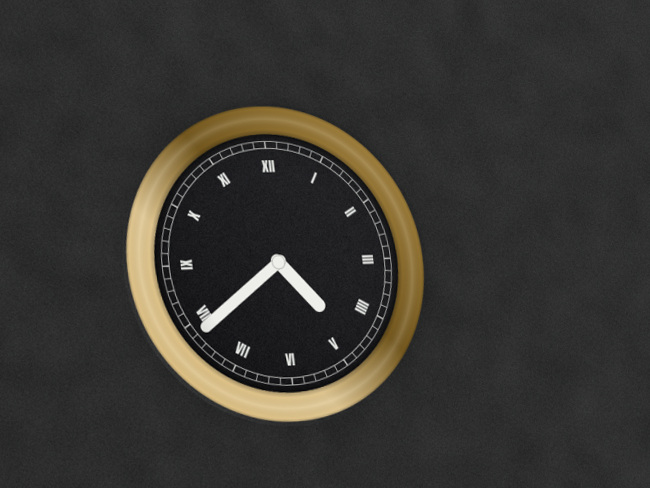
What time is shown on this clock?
4:39
